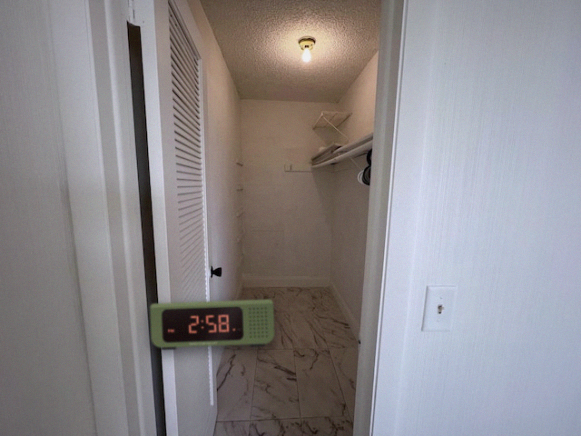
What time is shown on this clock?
2:58
